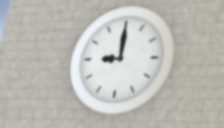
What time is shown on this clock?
9:00
